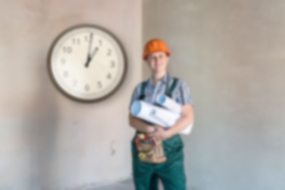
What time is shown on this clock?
1:01
